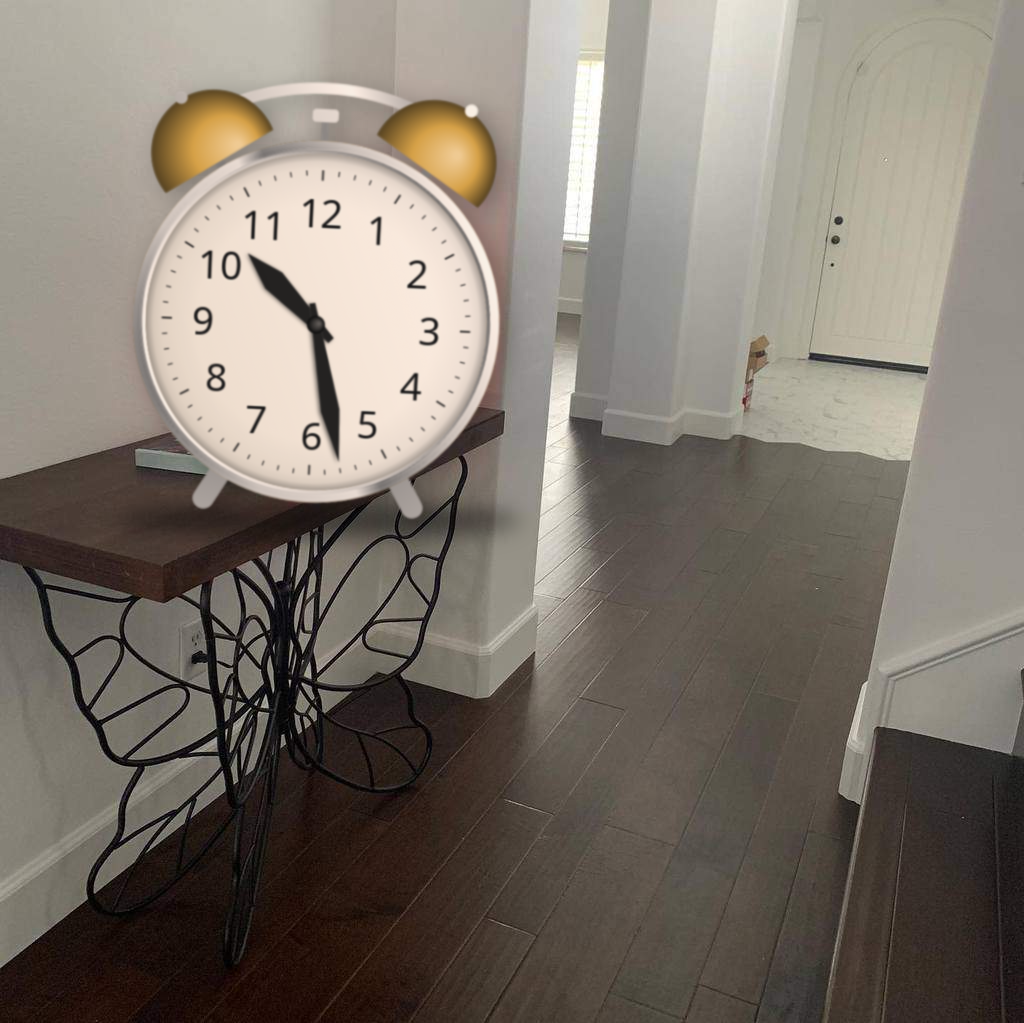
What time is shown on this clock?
10:28
